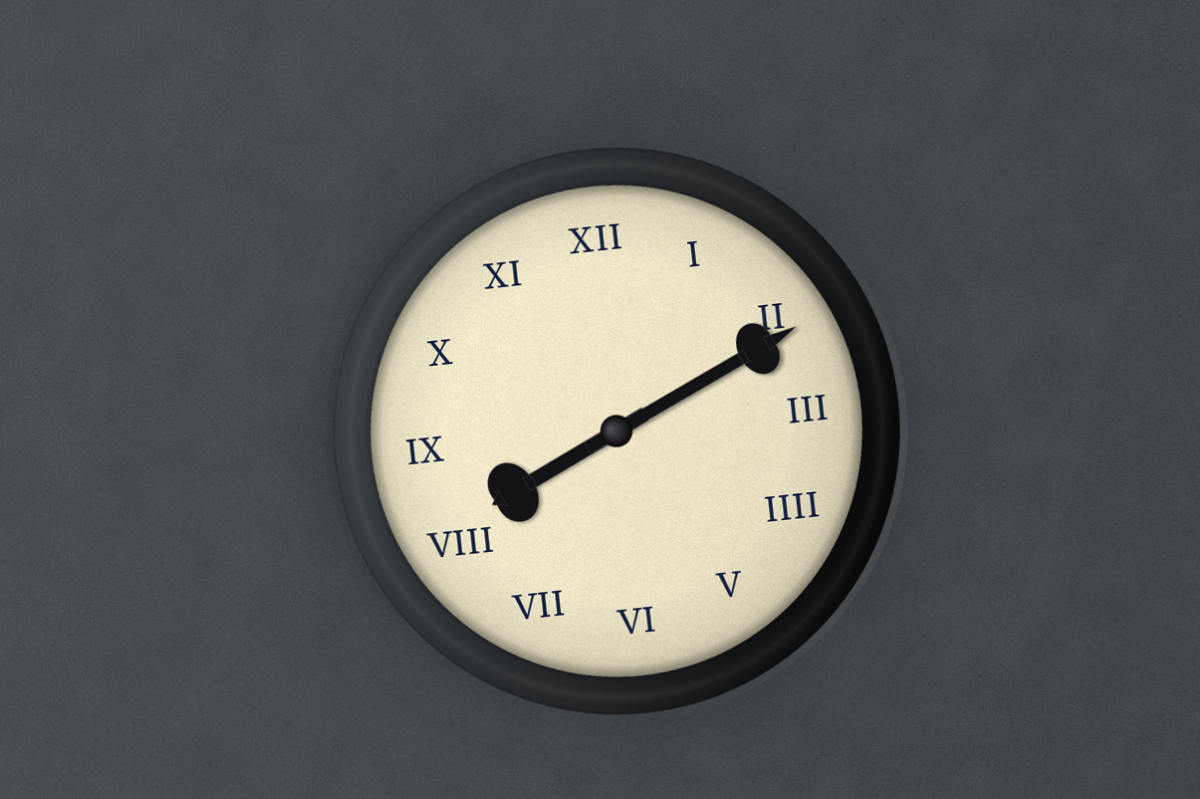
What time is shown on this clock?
8:11
